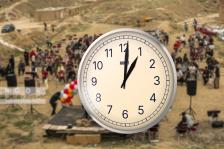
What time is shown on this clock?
1:01
